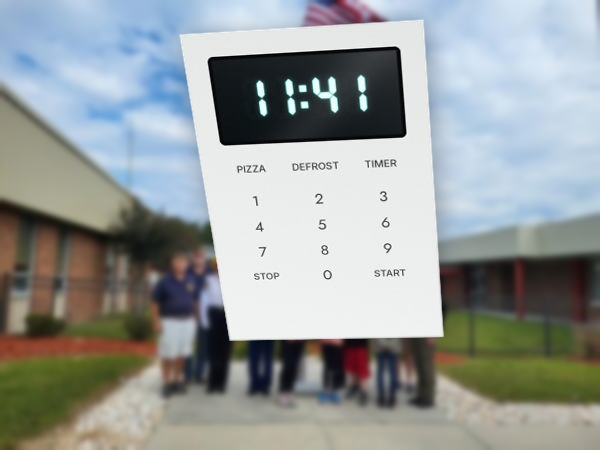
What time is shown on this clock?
11:41
